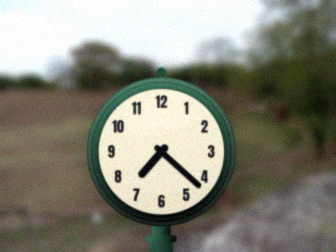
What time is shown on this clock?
7:22
